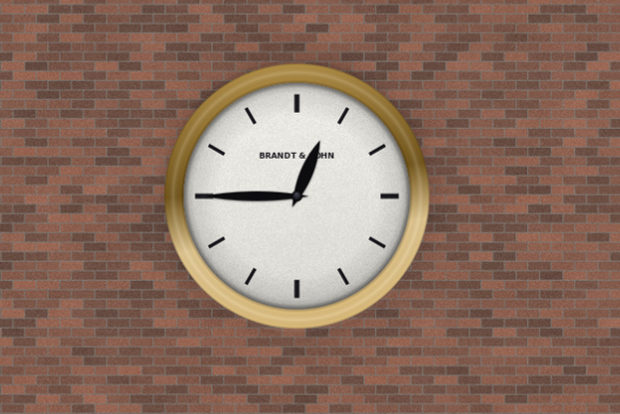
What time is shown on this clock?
12:45
